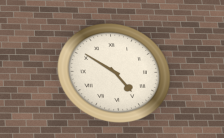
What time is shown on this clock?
4:51
